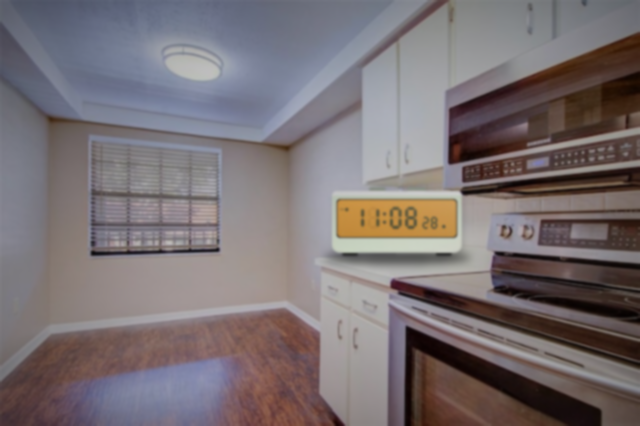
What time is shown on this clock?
11:08
